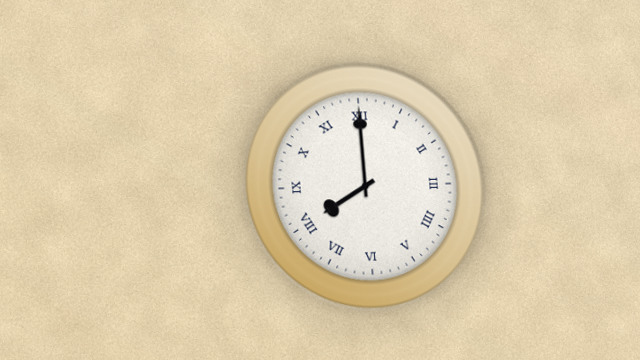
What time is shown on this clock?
8:00
